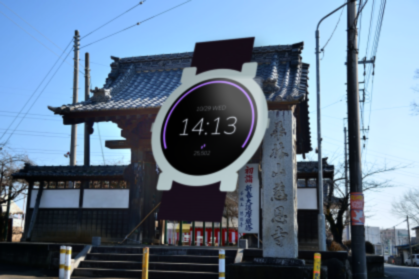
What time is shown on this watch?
14:13
